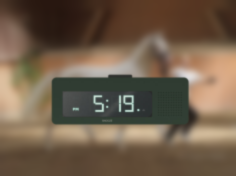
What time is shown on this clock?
5:19
